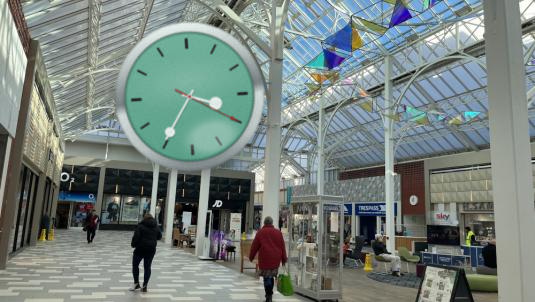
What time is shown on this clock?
3:35:20
